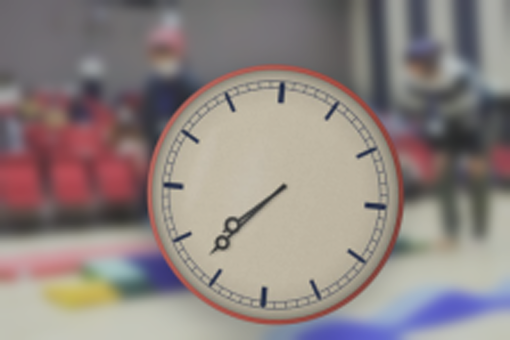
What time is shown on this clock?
7:37
